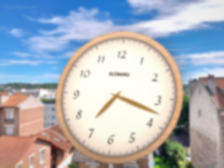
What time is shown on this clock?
7:18
